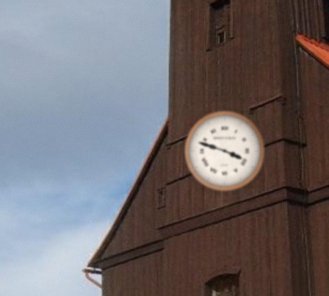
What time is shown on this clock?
3:48
